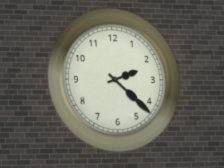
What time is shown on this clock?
2:22
